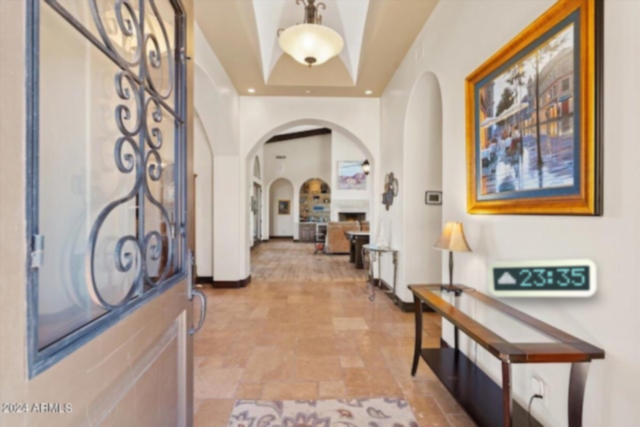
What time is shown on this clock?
23:35
